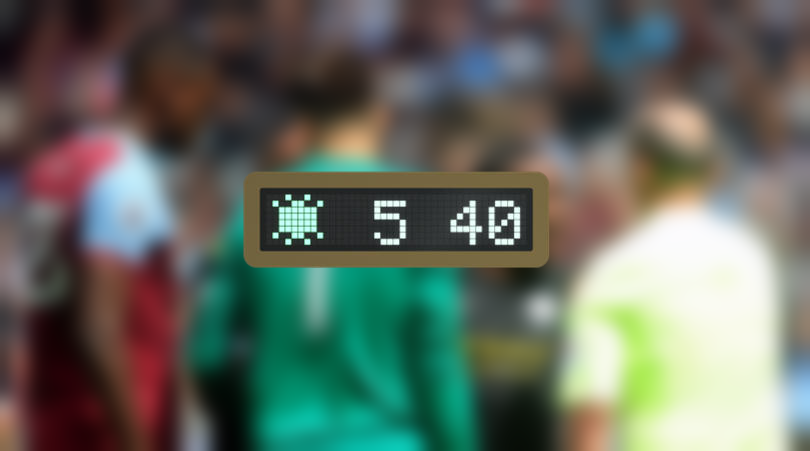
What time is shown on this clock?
5:40
